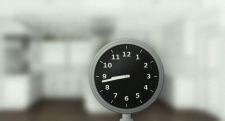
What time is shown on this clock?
8:43
